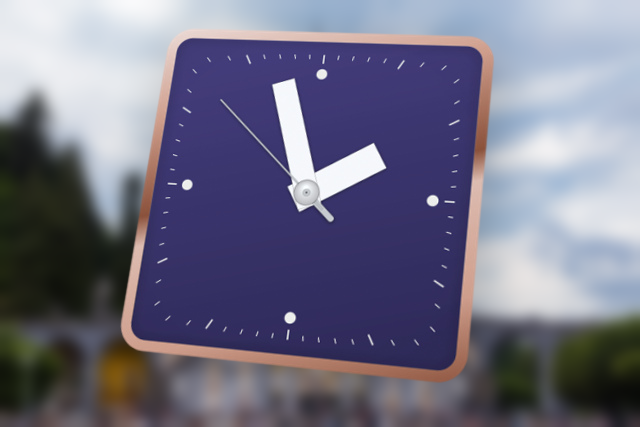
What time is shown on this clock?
1:56:52
